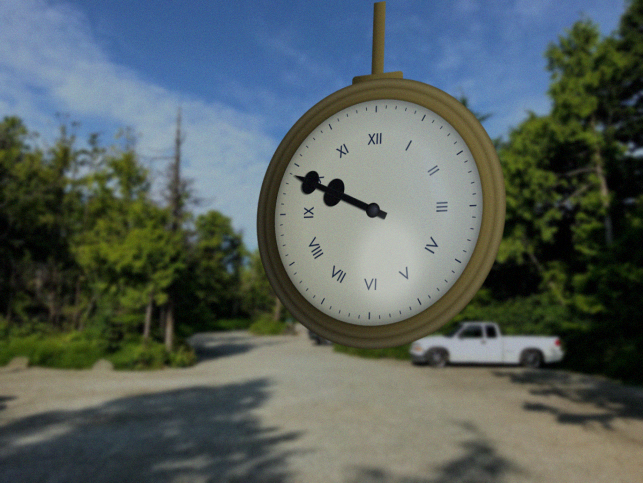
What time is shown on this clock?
9:49
